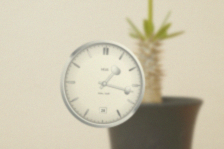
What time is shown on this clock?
1:17
